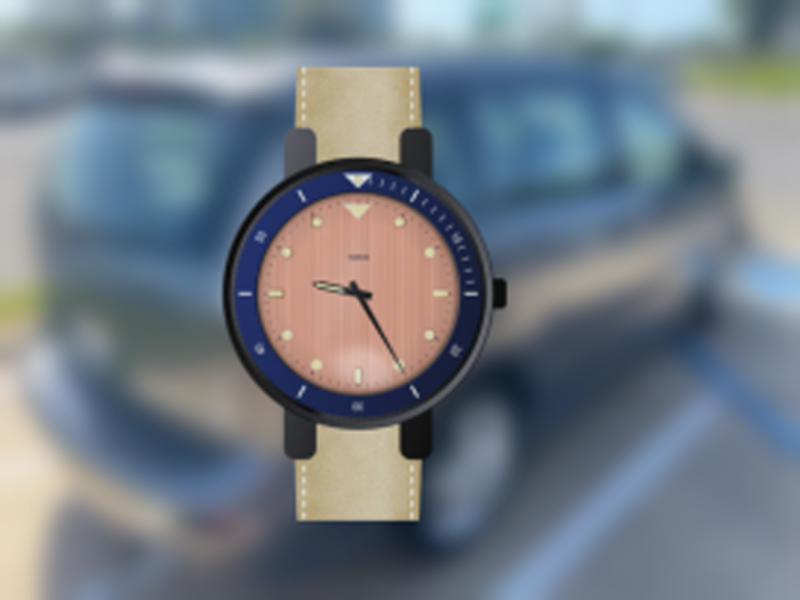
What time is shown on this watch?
9:25
